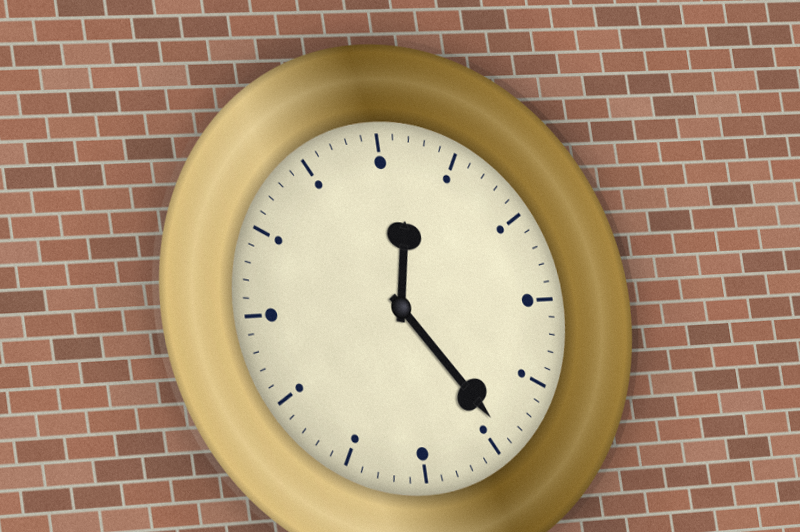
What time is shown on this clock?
12:24
